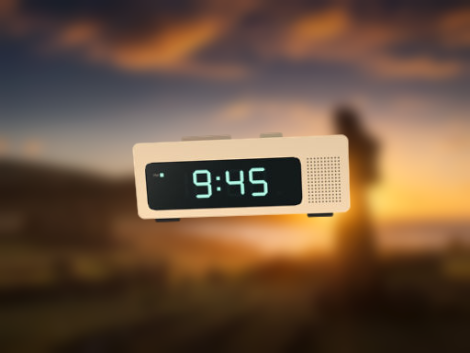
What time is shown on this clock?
9:45
